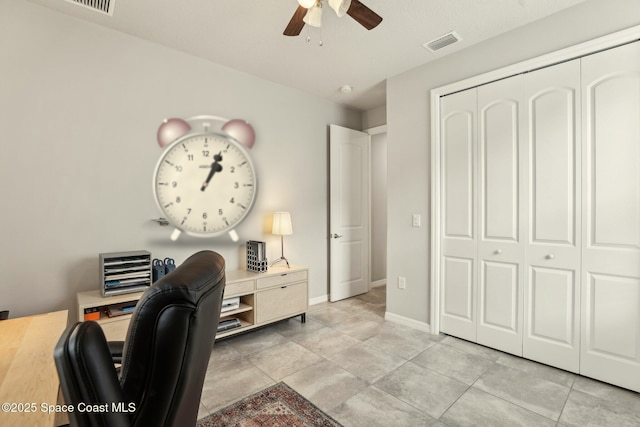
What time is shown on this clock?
1:04
